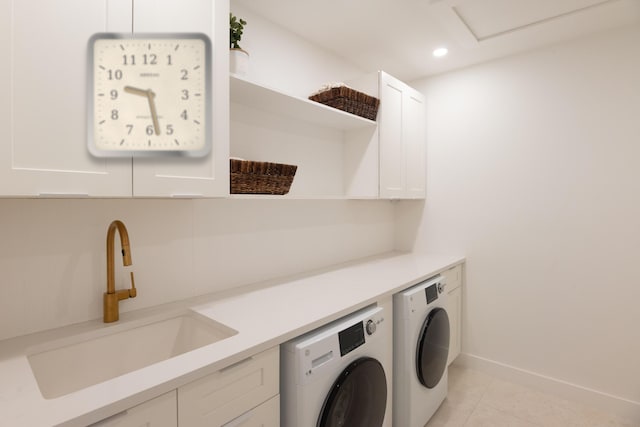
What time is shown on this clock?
9:28
